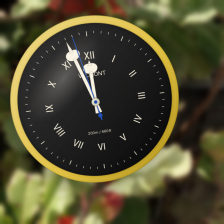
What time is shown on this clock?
11:56:58
